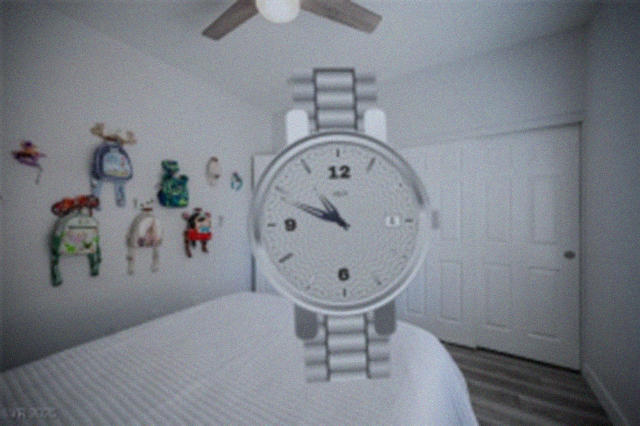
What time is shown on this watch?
10:49
